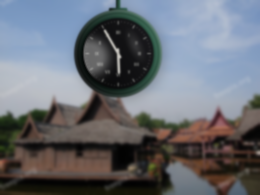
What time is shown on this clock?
5:55
